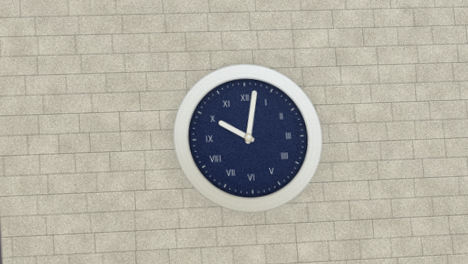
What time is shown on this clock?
10:02
